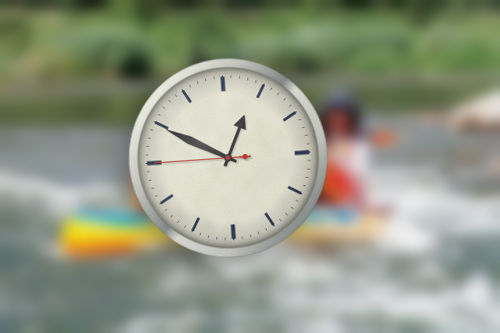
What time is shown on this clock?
12:49:45
